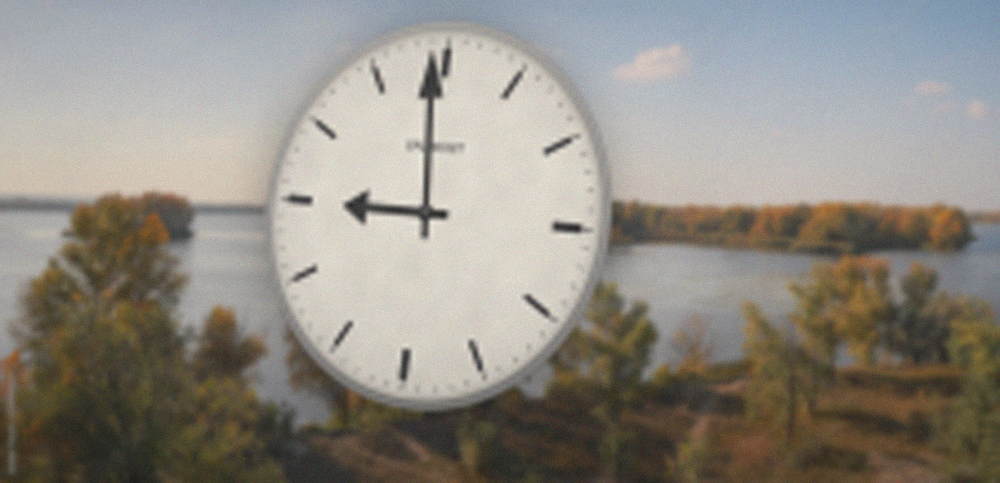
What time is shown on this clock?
8:59
